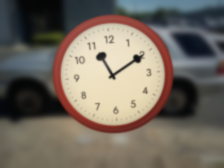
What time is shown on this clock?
11:10
